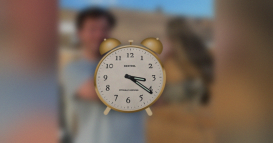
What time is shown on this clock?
3:21
